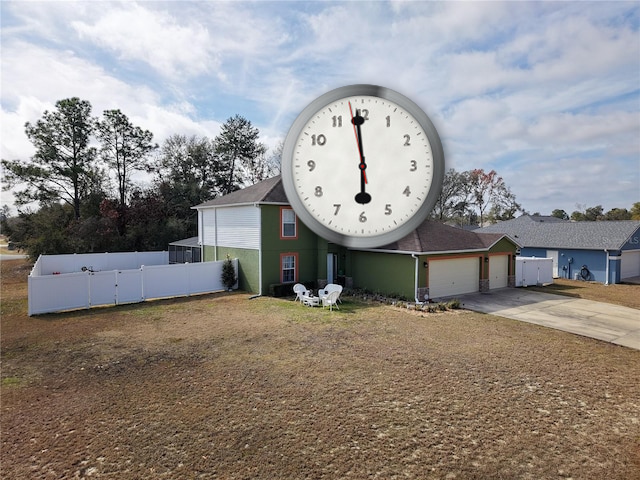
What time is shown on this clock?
5:58:58
